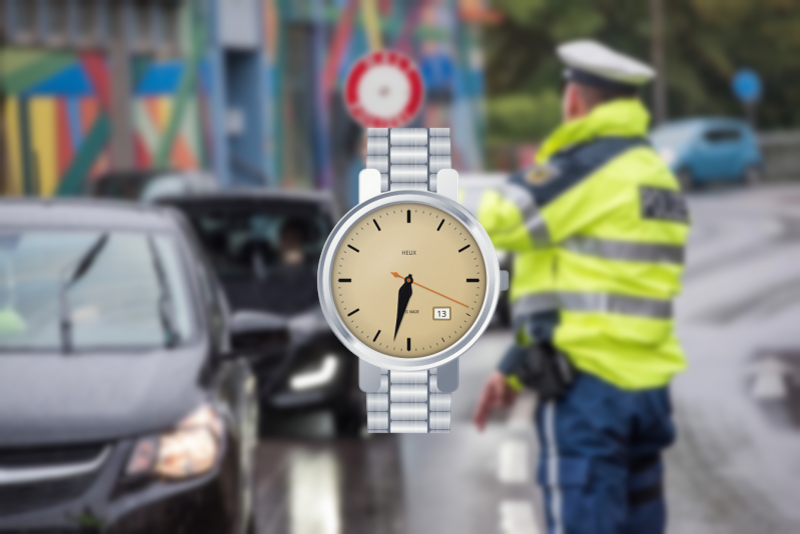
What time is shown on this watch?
6:32:19
